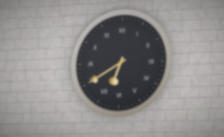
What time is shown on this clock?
6:40
